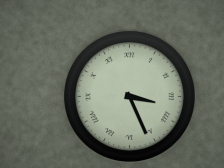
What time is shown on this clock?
3:26
